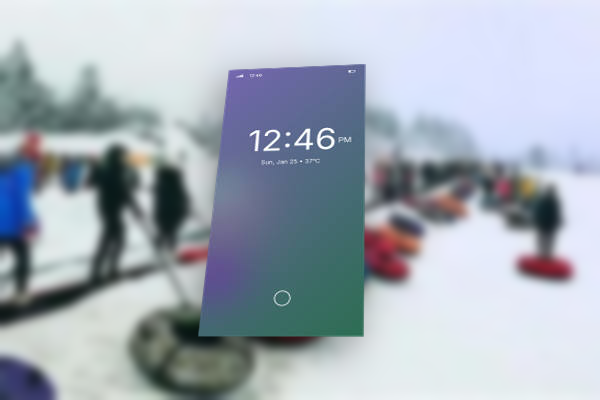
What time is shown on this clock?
12:46
